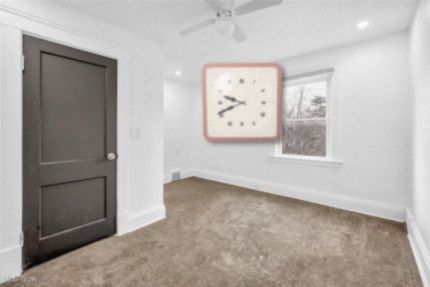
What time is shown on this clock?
9:41
